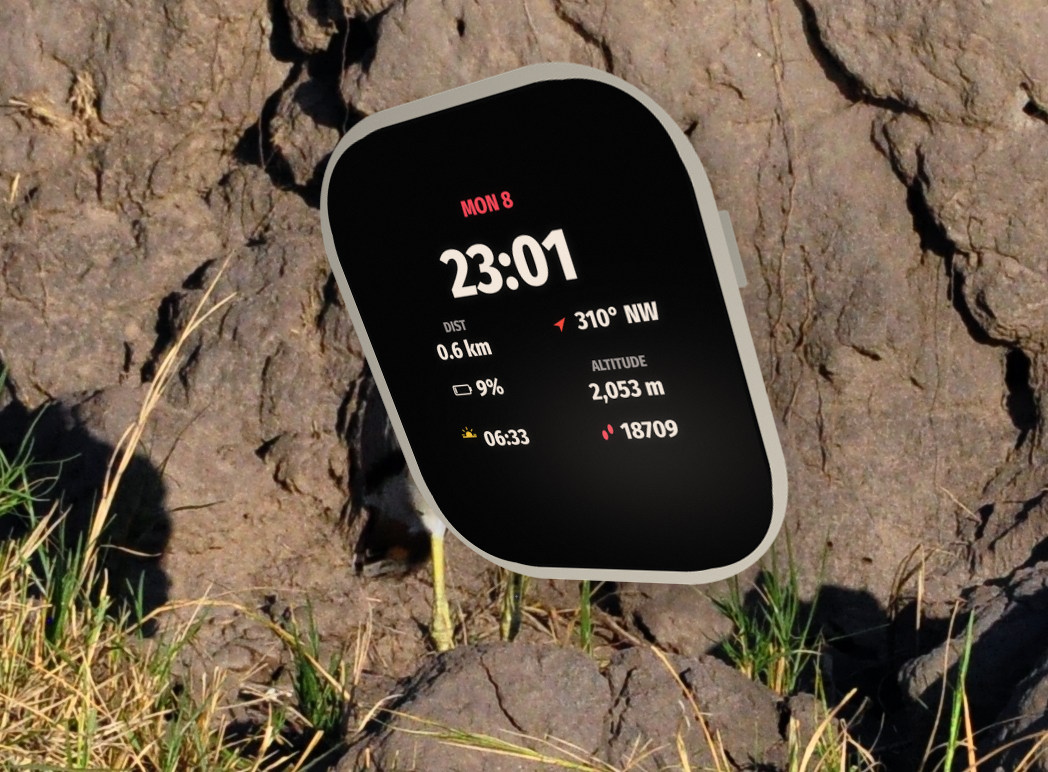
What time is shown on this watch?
23:01
